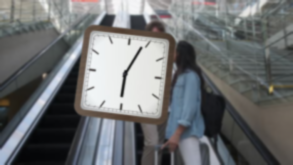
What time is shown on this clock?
6:04
